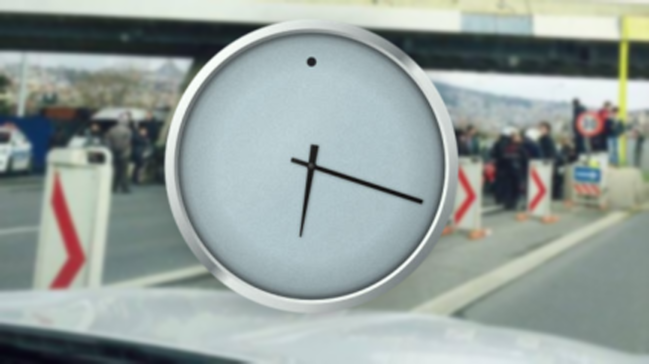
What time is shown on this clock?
6:18
